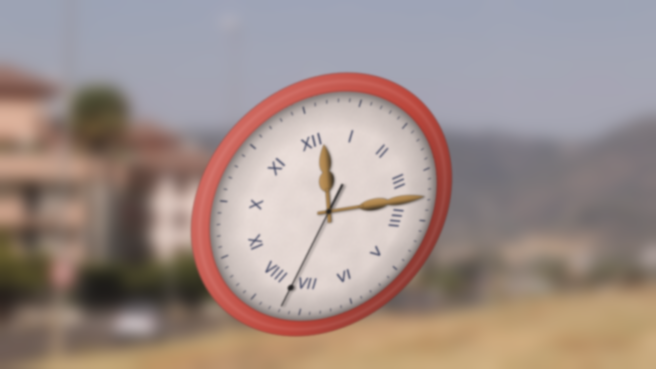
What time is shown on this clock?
12:17:37
